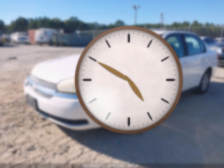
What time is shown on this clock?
4:50
